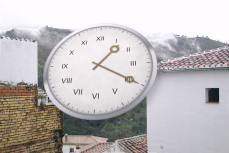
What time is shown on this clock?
1:20
